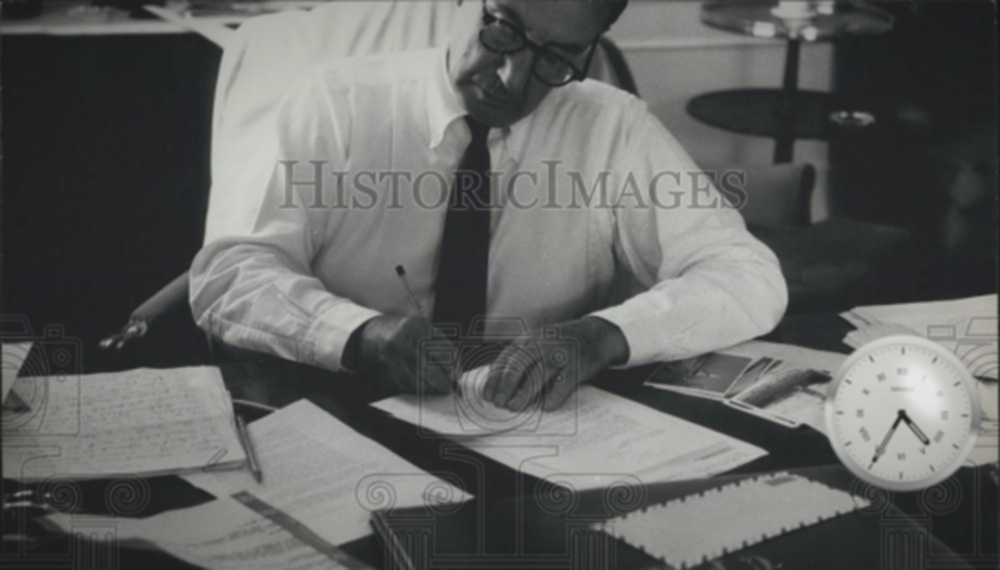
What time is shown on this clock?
4:35
